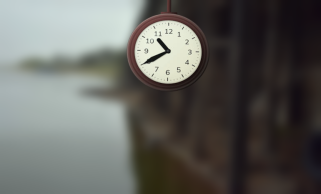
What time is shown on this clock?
10:40
